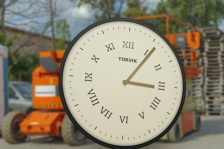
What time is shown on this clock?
3:06
